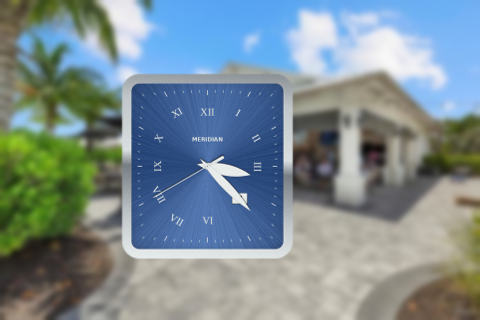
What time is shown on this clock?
3:22:40
